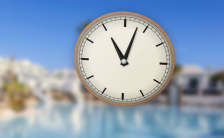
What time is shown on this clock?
11:03
